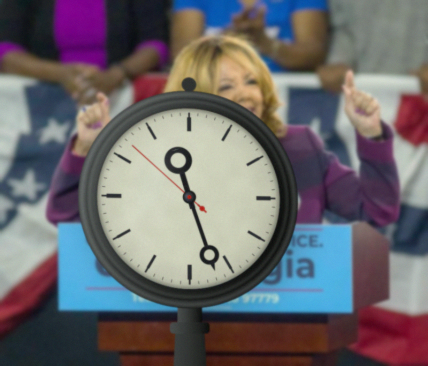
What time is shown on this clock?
11:26:52
